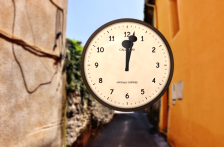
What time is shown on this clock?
12:02
